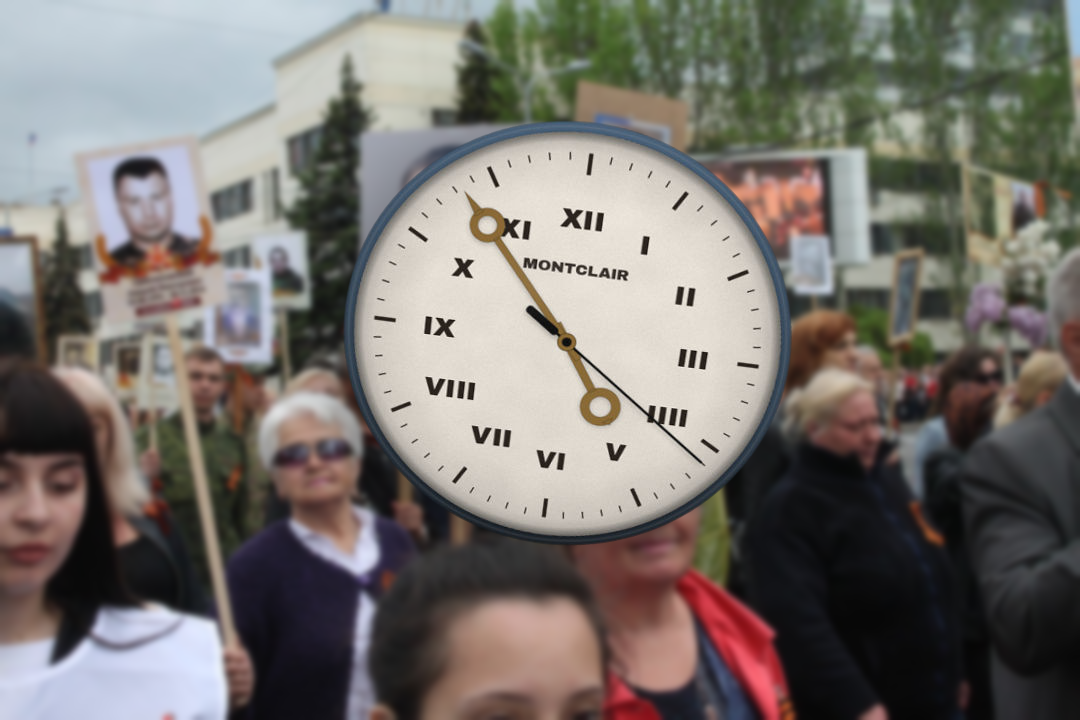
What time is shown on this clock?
4:53:21
